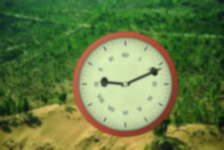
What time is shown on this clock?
9:11
